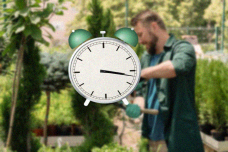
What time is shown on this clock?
3:17
